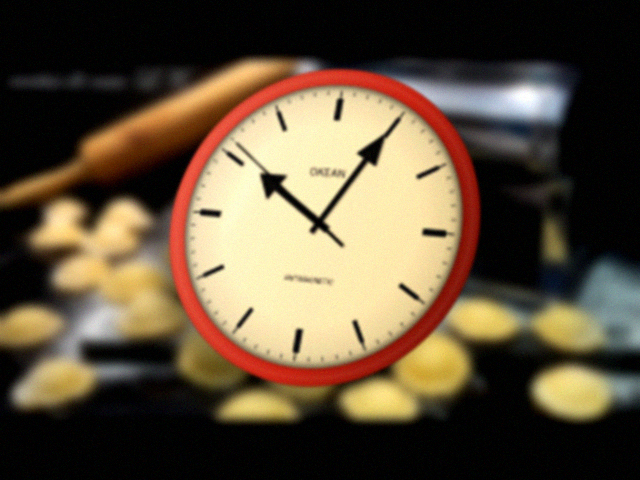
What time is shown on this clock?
10:04:51
